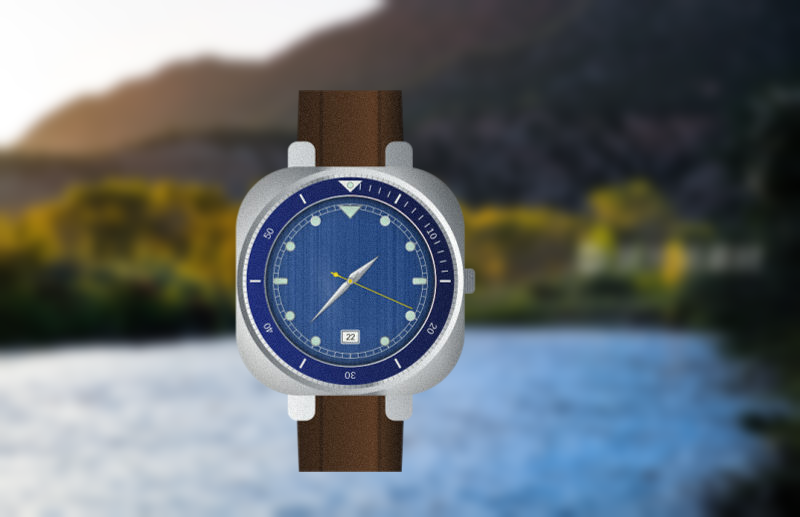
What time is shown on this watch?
1:37:19
